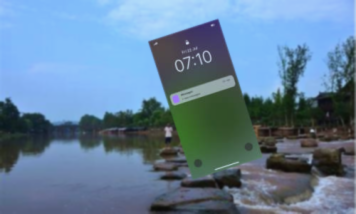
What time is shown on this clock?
7:10
